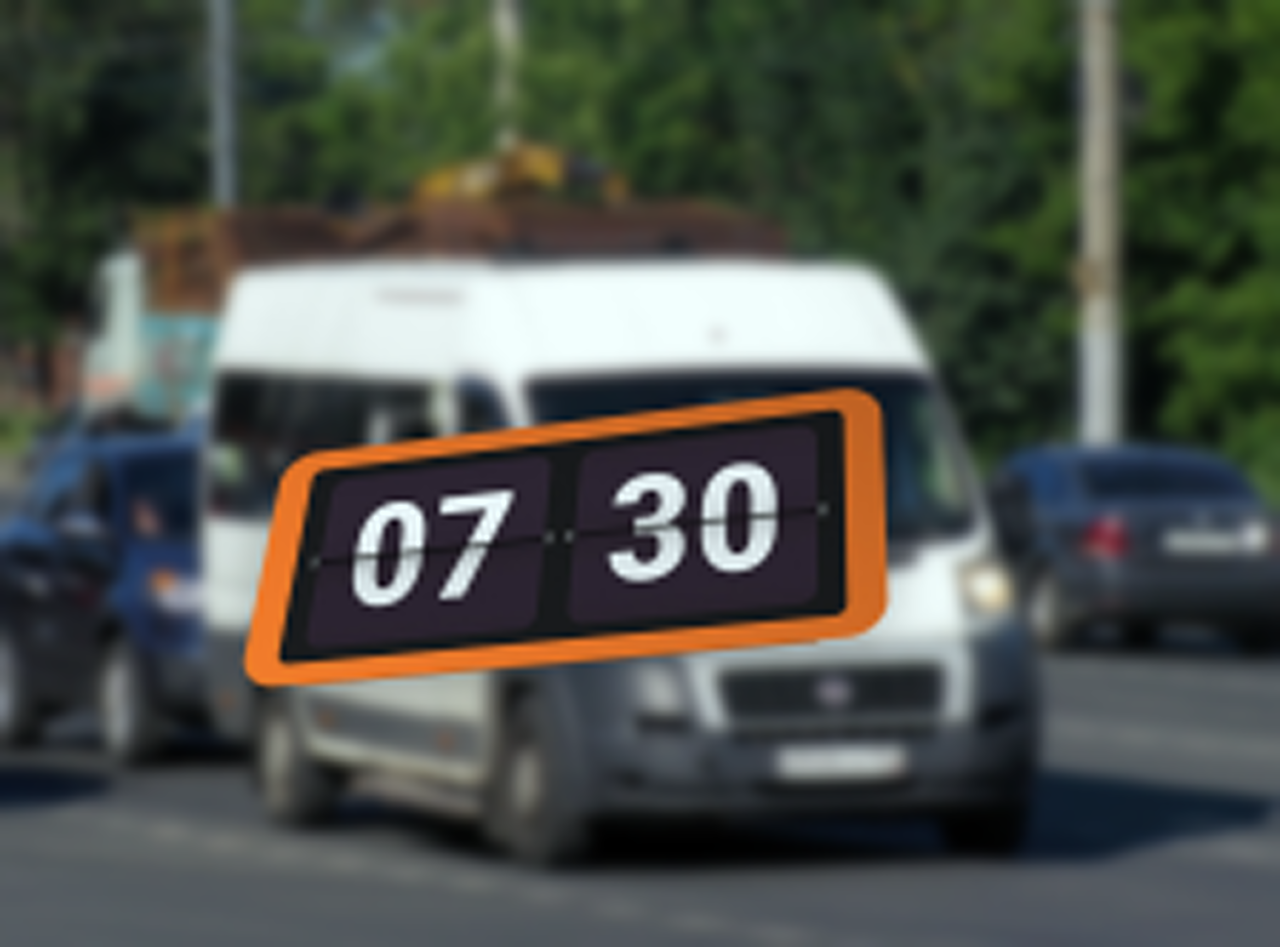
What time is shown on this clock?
7:30
